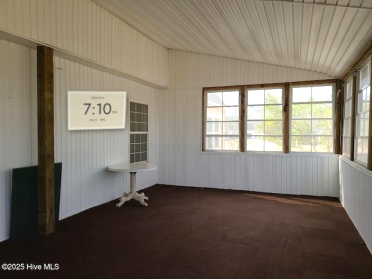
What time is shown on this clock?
7:10
